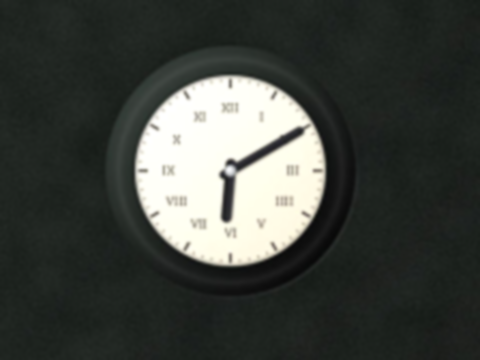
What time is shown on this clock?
6:10
